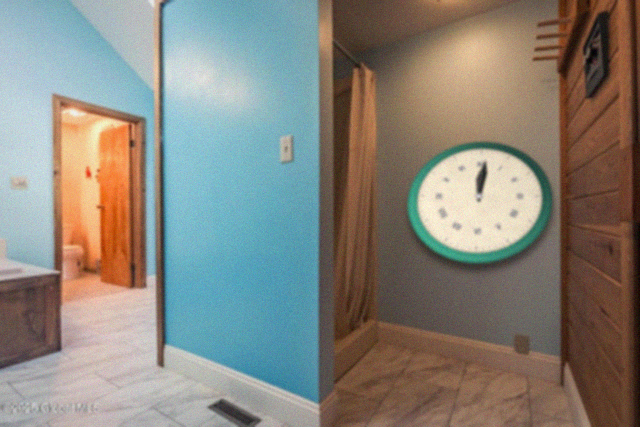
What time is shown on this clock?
12:01
